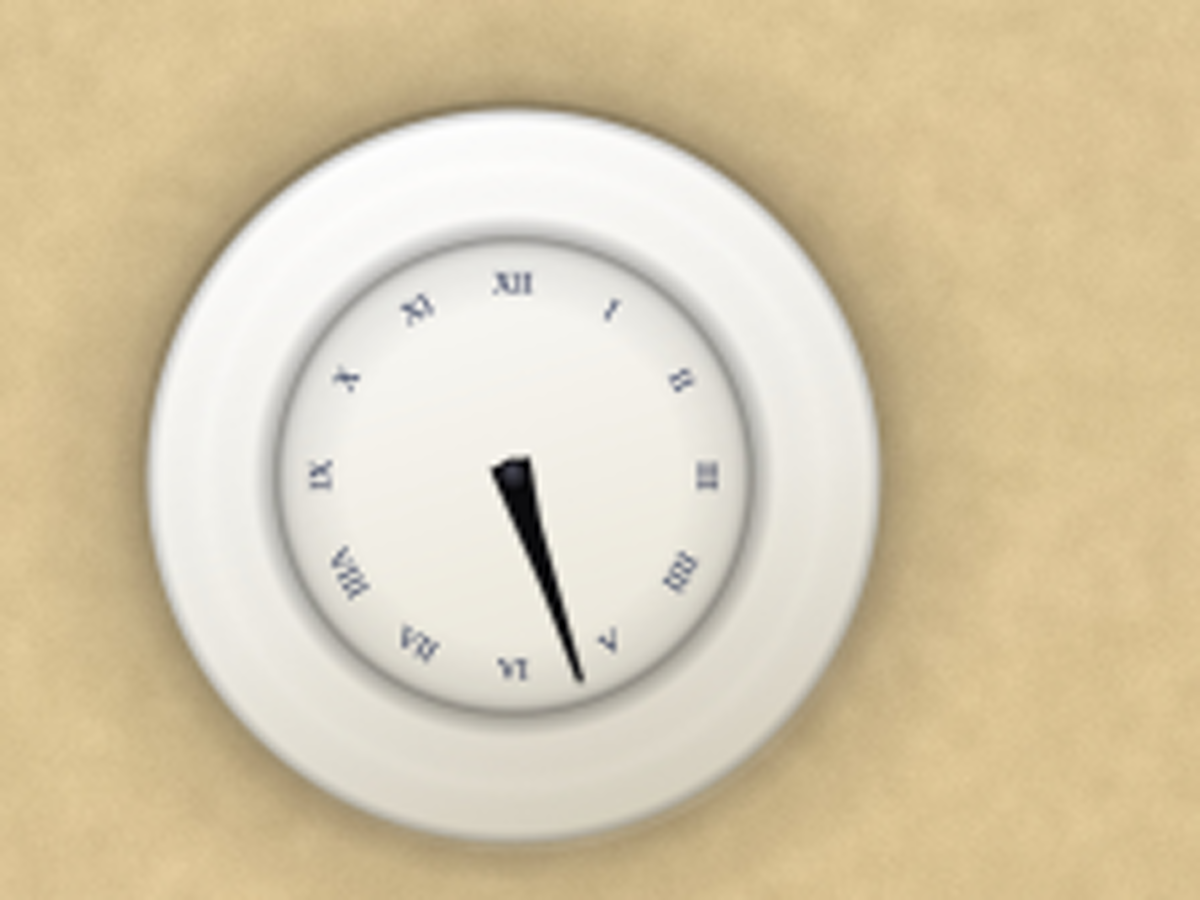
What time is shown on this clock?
5:27
